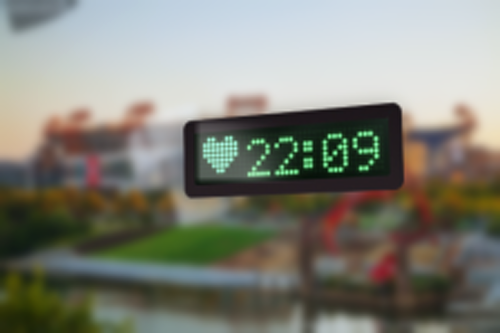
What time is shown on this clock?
22:09
